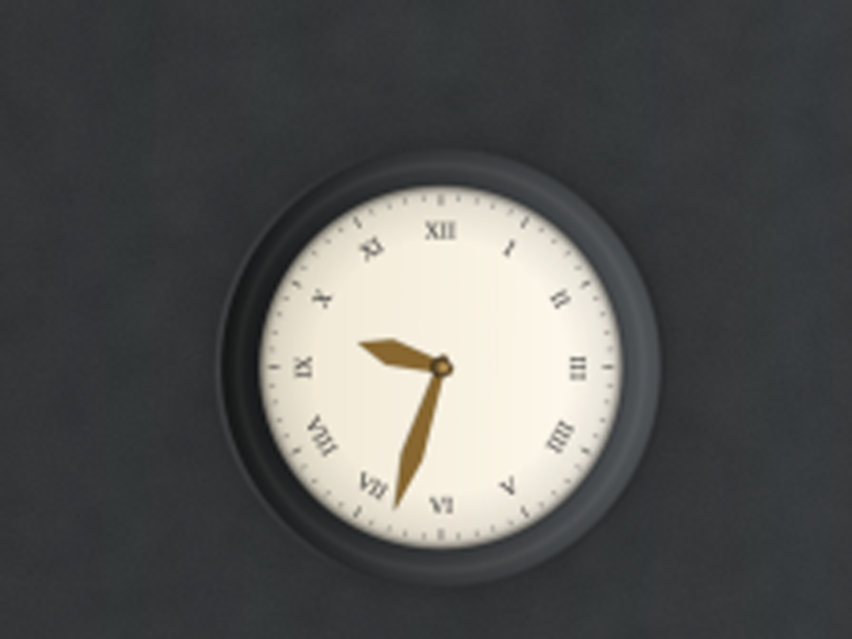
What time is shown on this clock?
9:33
